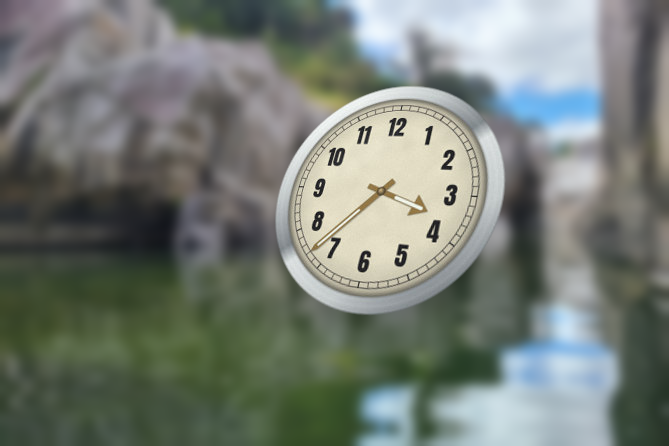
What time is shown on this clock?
3:37
